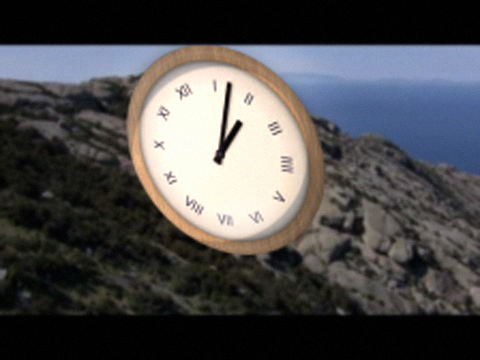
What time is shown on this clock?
2:07
